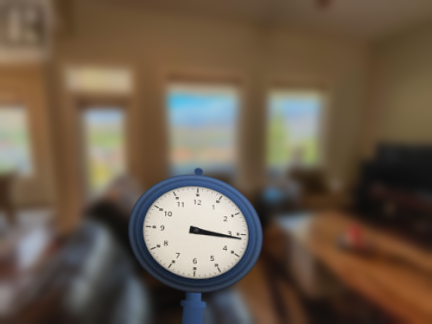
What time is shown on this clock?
3:16
